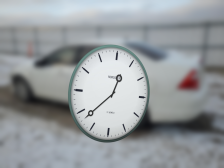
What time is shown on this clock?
12:38
